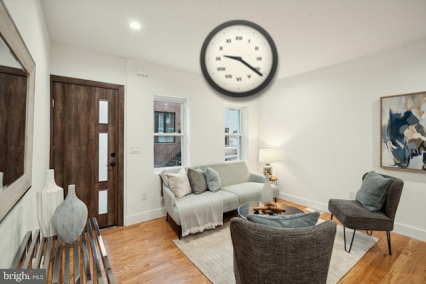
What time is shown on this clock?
9:21
